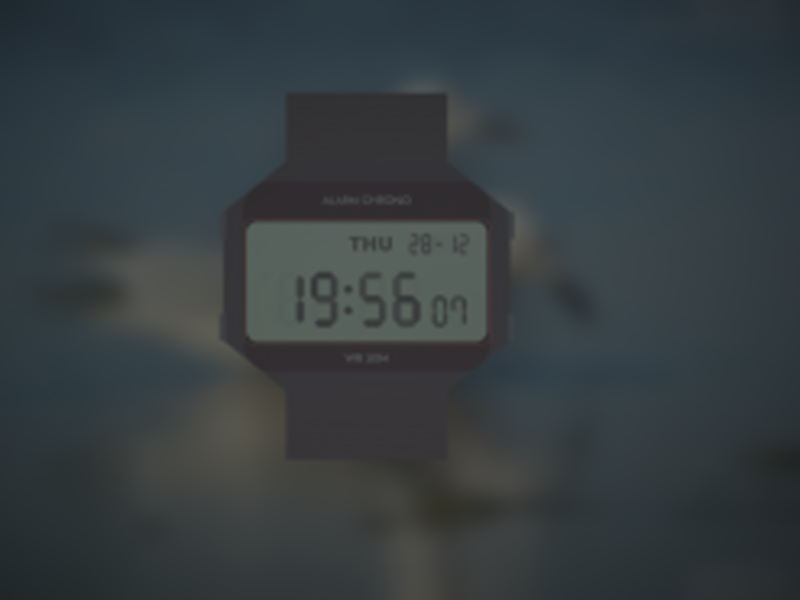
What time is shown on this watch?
19:56:07
